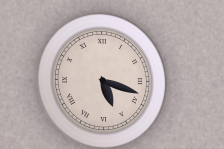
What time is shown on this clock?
5:18
